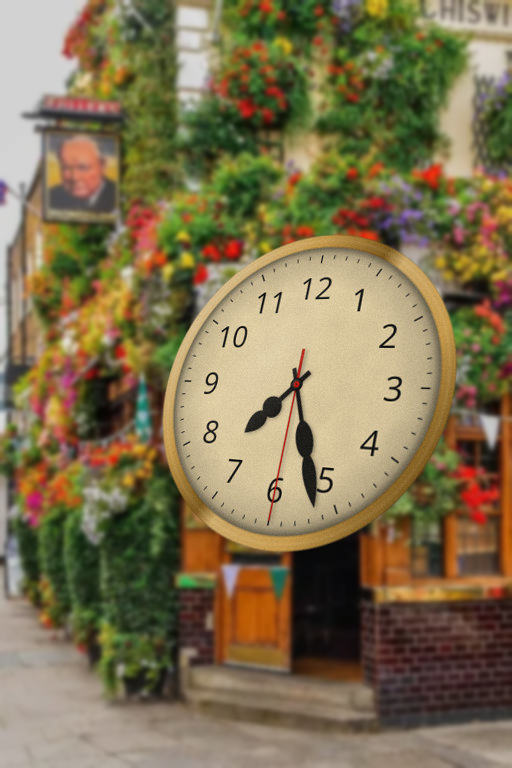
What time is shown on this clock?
7:26:30
